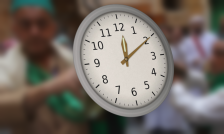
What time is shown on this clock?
12:10
